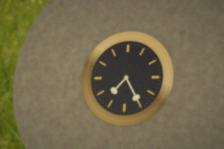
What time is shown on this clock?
7:25
